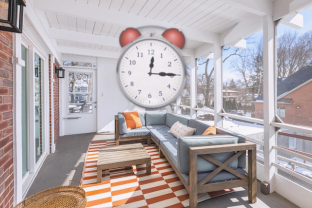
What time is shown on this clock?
12:15
